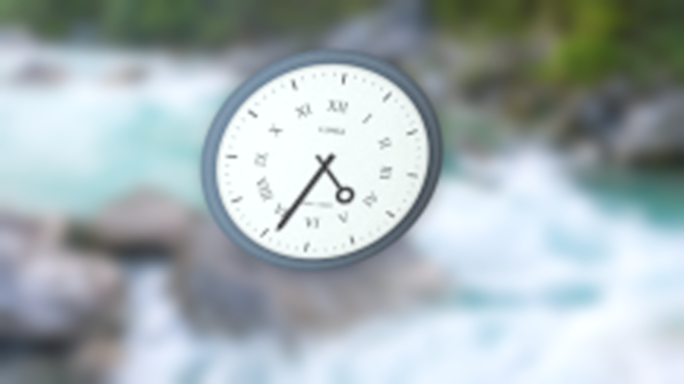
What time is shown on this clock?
4:34
